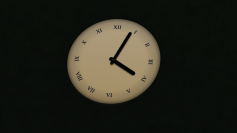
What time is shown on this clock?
4:04
